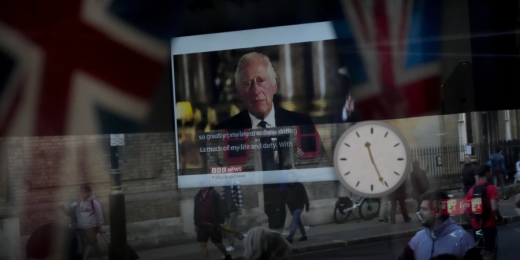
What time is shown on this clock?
11:26
